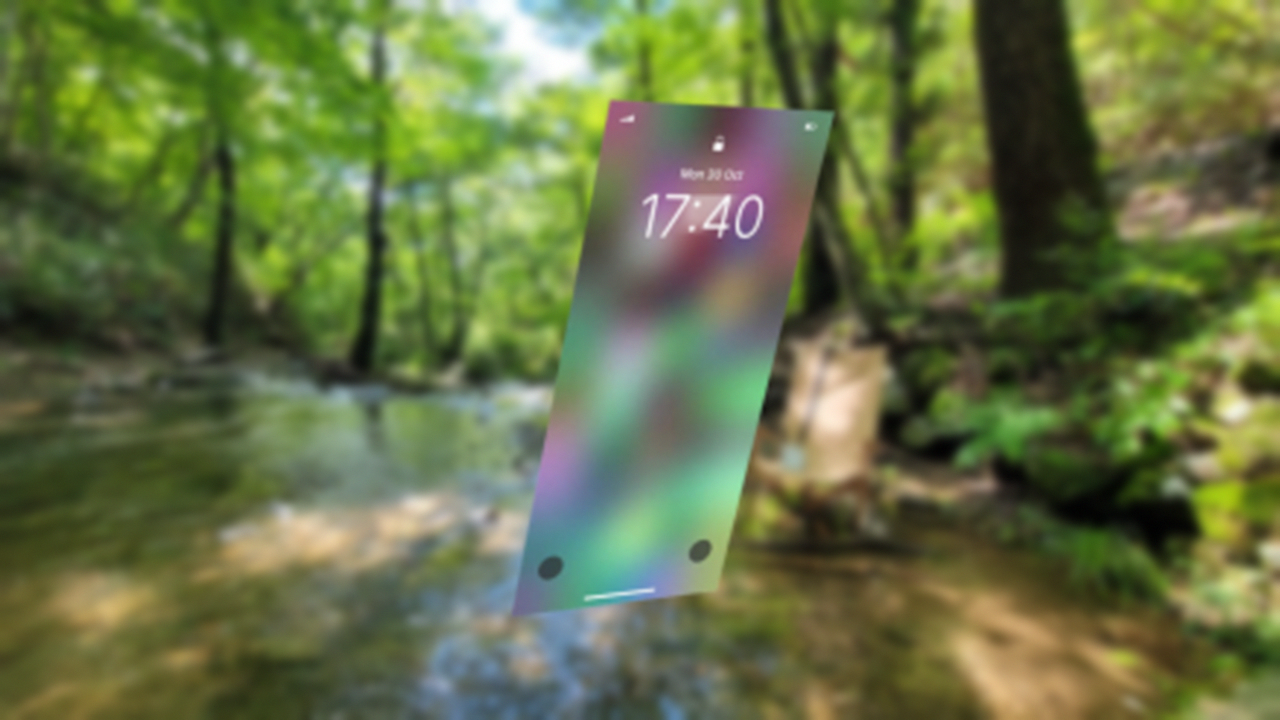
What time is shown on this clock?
17:40
